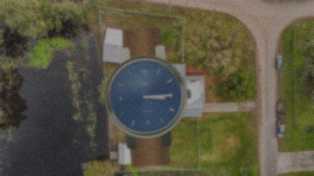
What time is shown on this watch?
3:15
